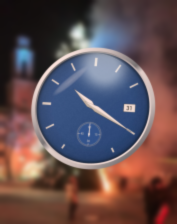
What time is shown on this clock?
10:20
